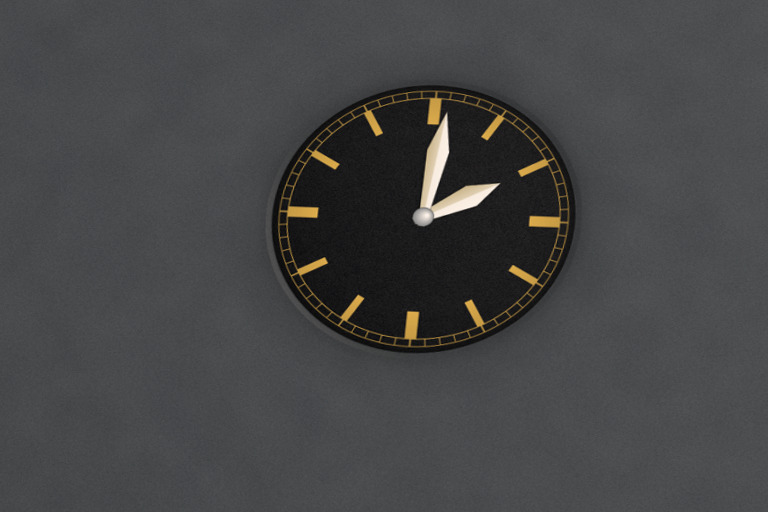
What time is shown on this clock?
2:01
